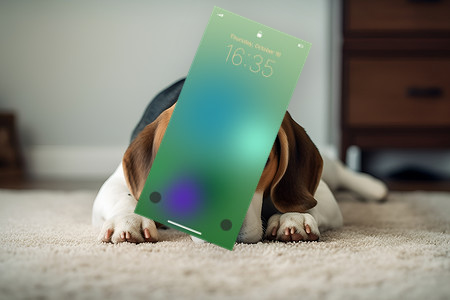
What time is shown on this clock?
16:35
